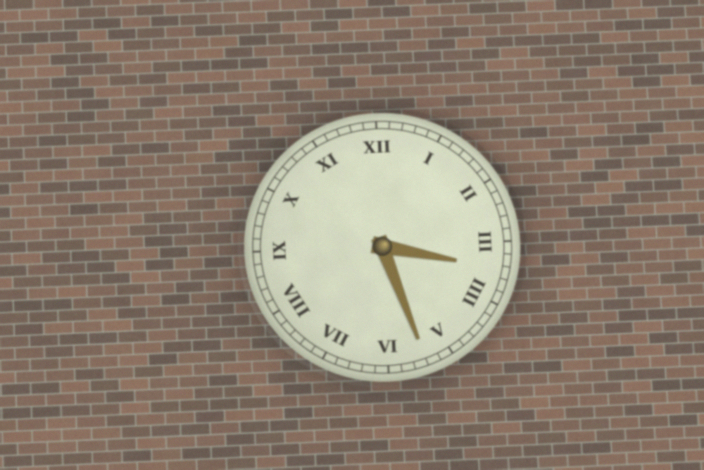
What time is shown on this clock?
3:27
